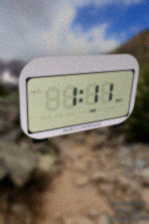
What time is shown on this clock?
1:11
